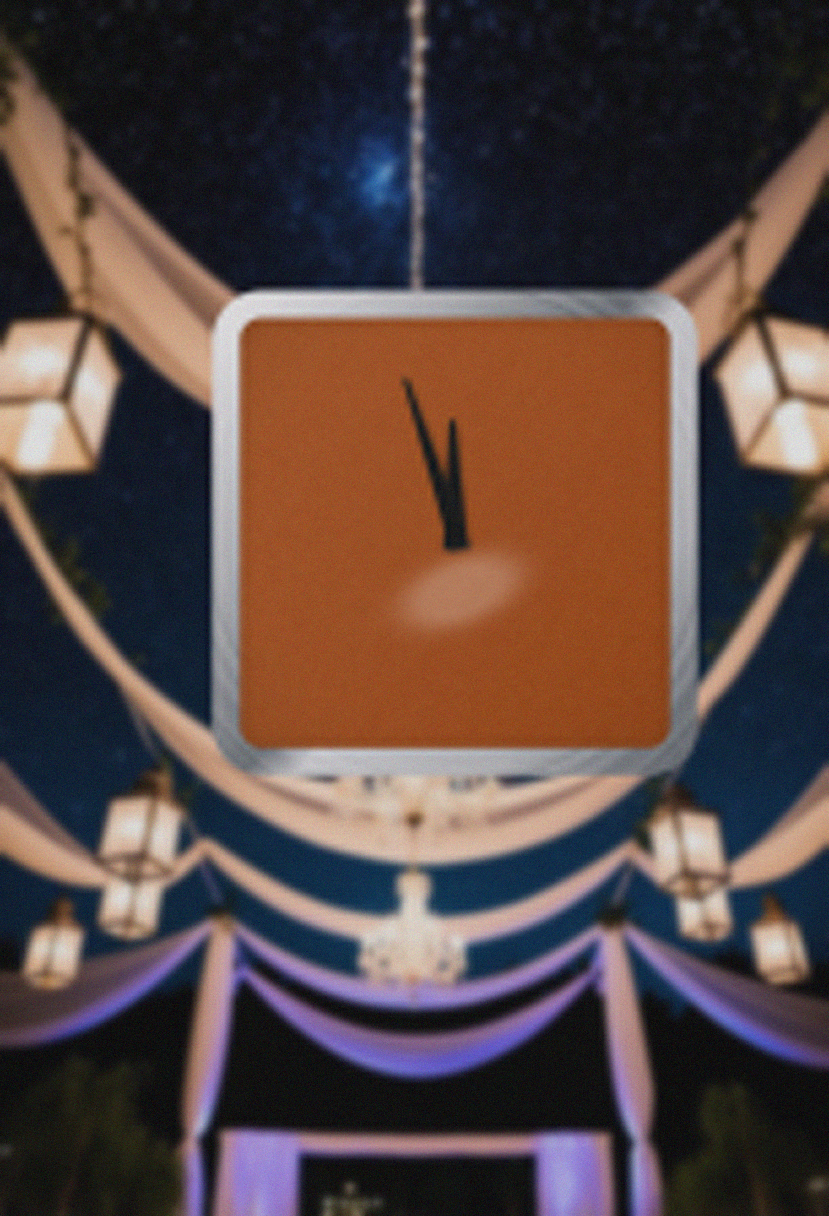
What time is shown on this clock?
11:57
